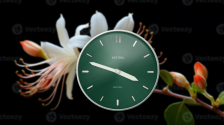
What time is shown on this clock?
3:48
